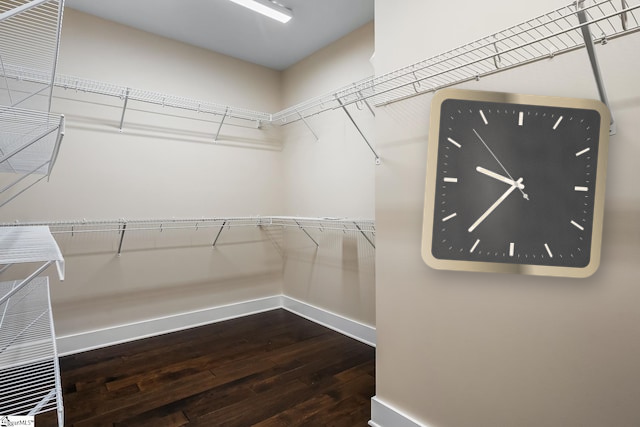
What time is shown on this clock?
9:36:53
